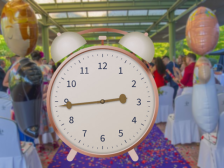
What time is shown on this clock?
2:44
